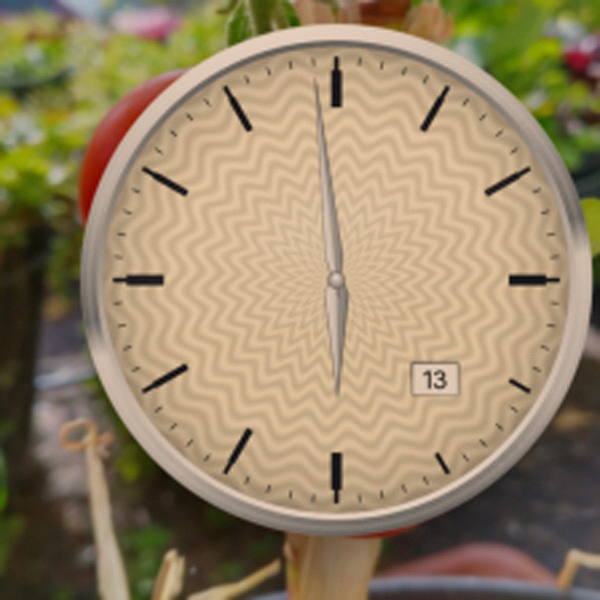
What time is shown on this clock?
5:59
